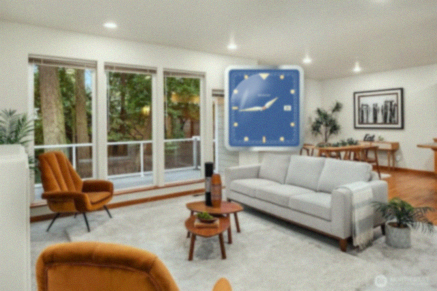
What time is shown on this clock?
1:44
